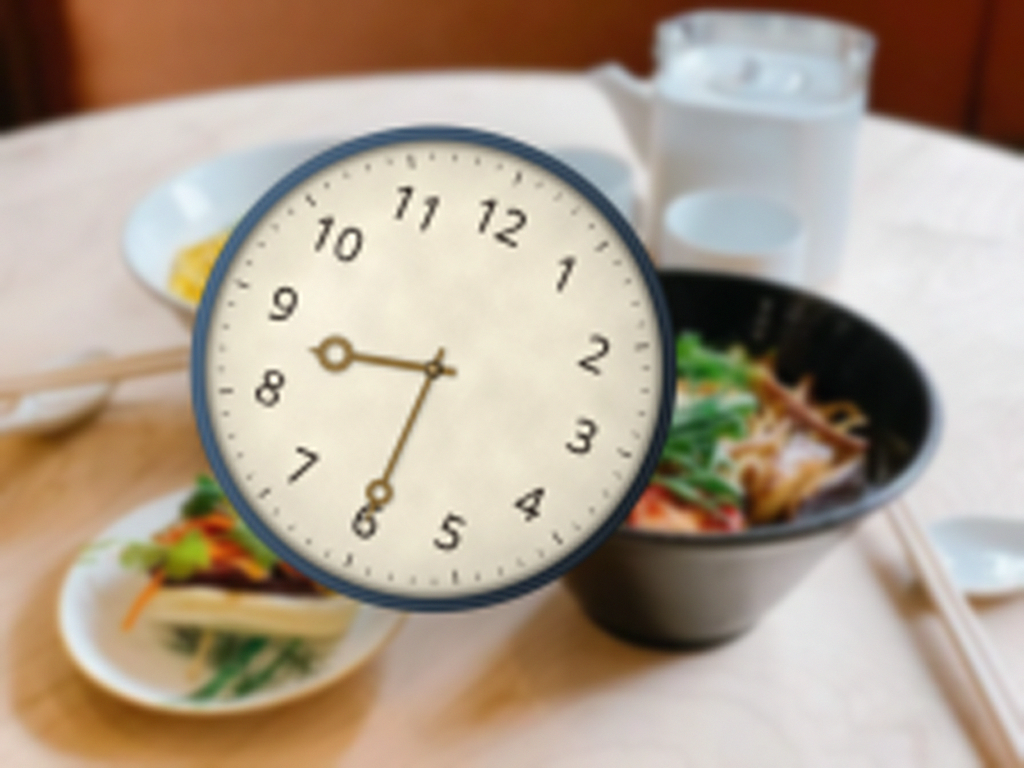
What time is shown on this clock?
8:30
